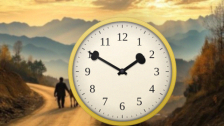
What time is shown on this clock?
1:50
